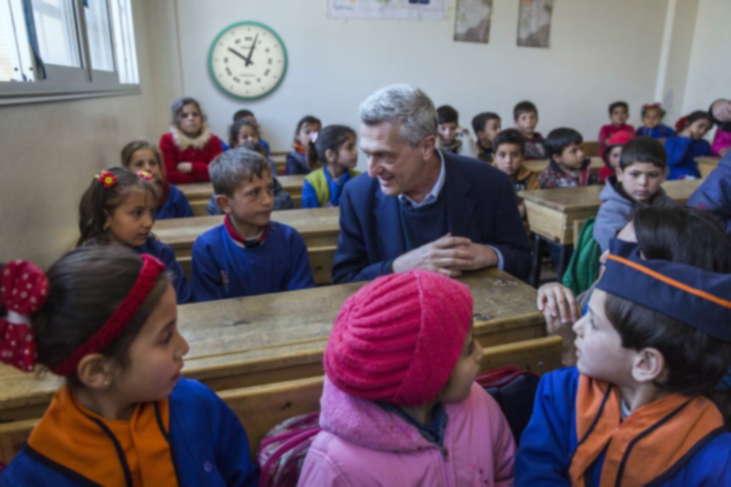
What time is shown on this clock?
10:03
